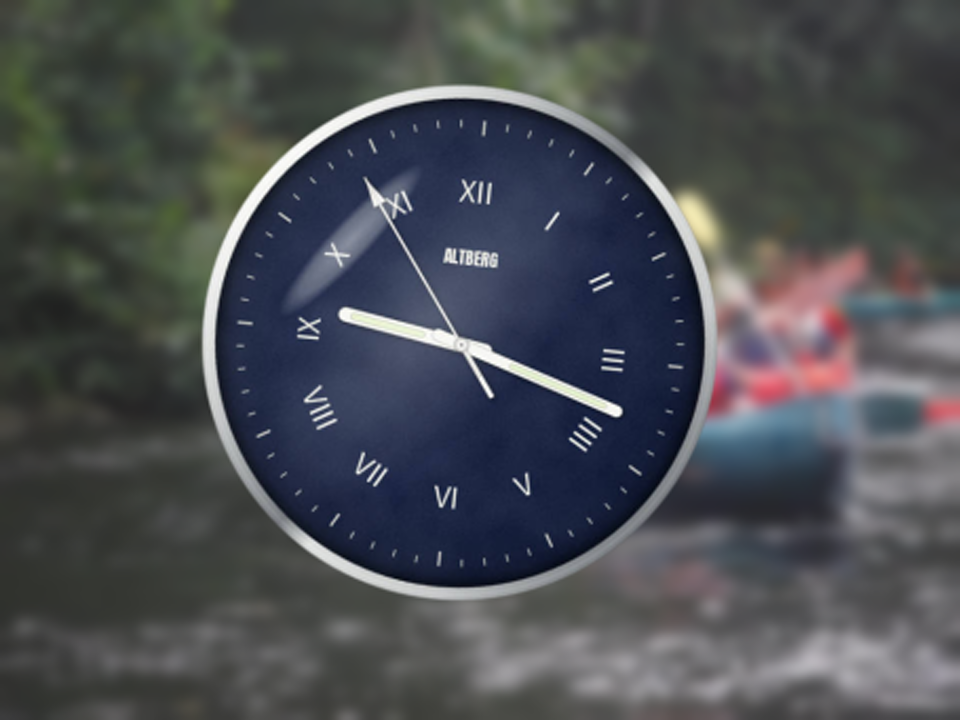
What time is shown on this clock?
9:17:54
